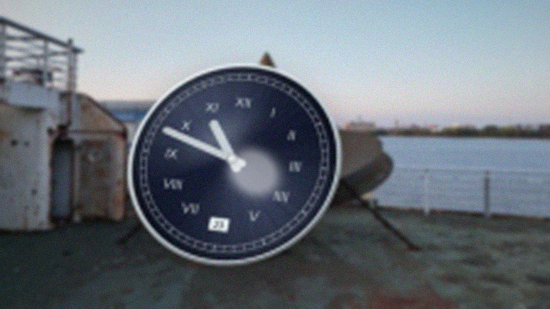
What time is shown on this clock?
10:48
